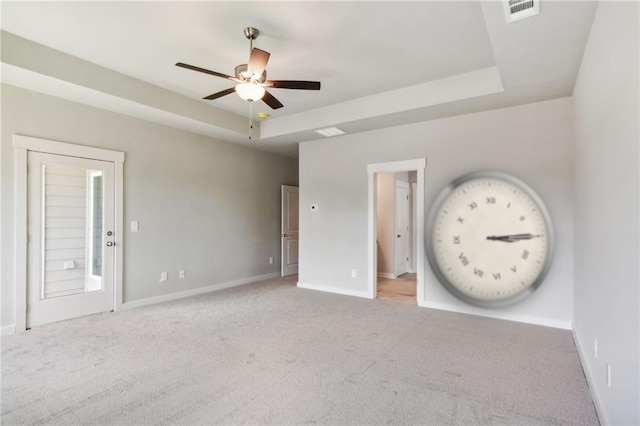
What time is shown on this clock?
3:15
